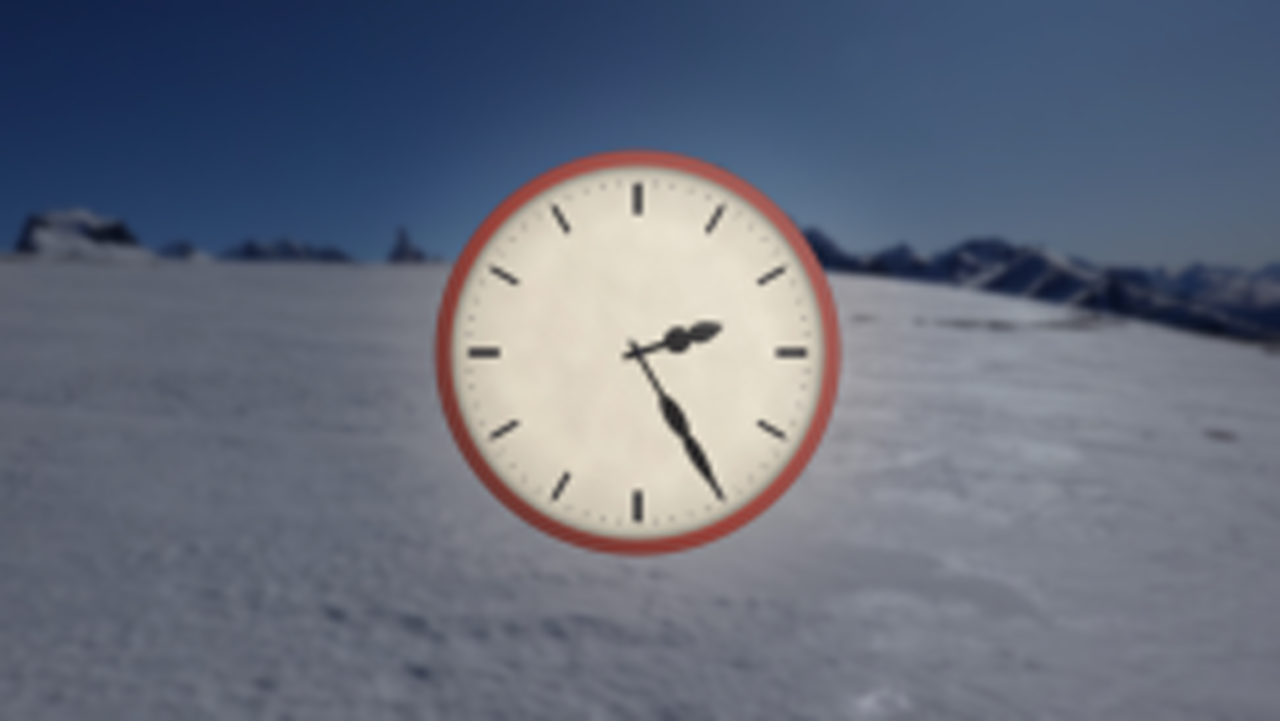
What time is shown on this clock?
2:25
